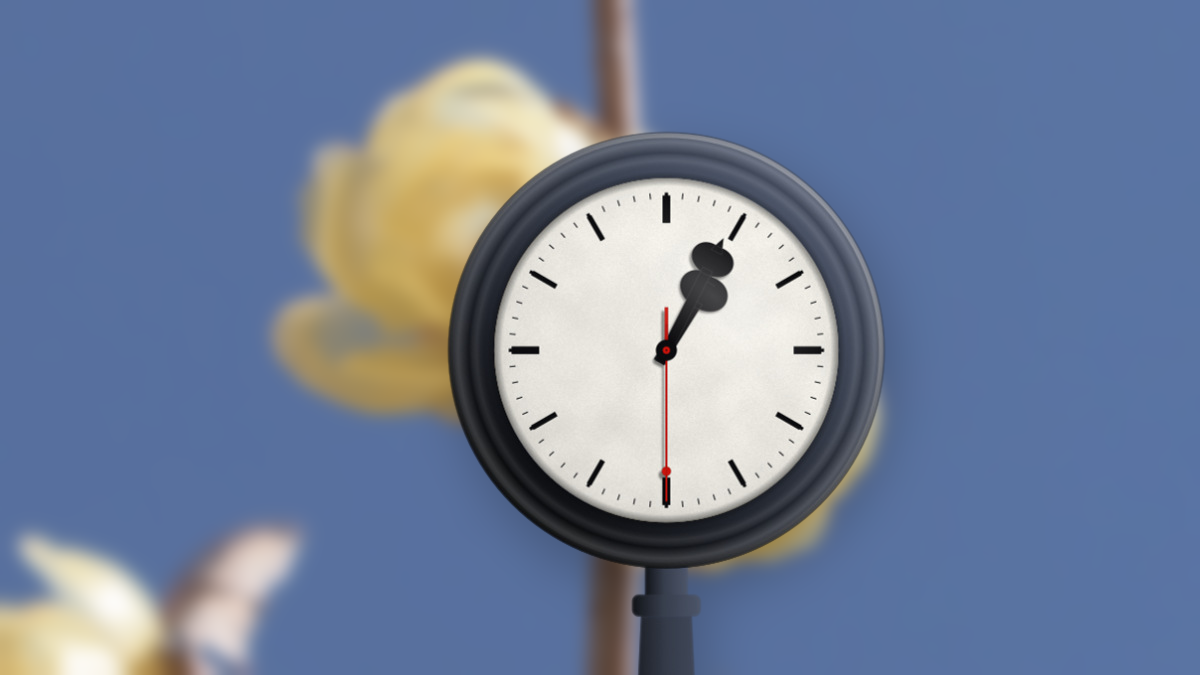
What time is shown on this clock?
1:04:30
